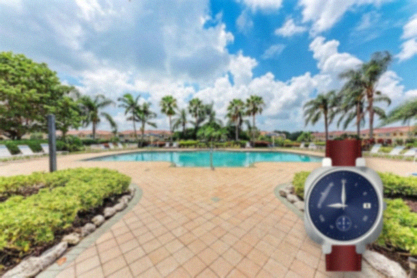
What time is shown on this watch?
9:00
